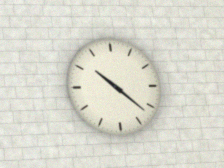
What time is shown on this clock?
10:22
